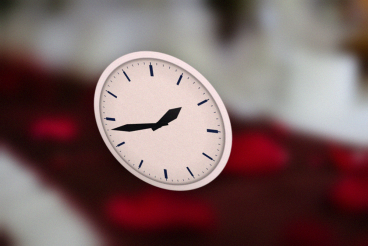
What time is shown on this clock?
1:43
